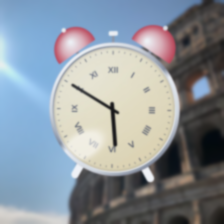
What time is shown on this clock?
5:50
